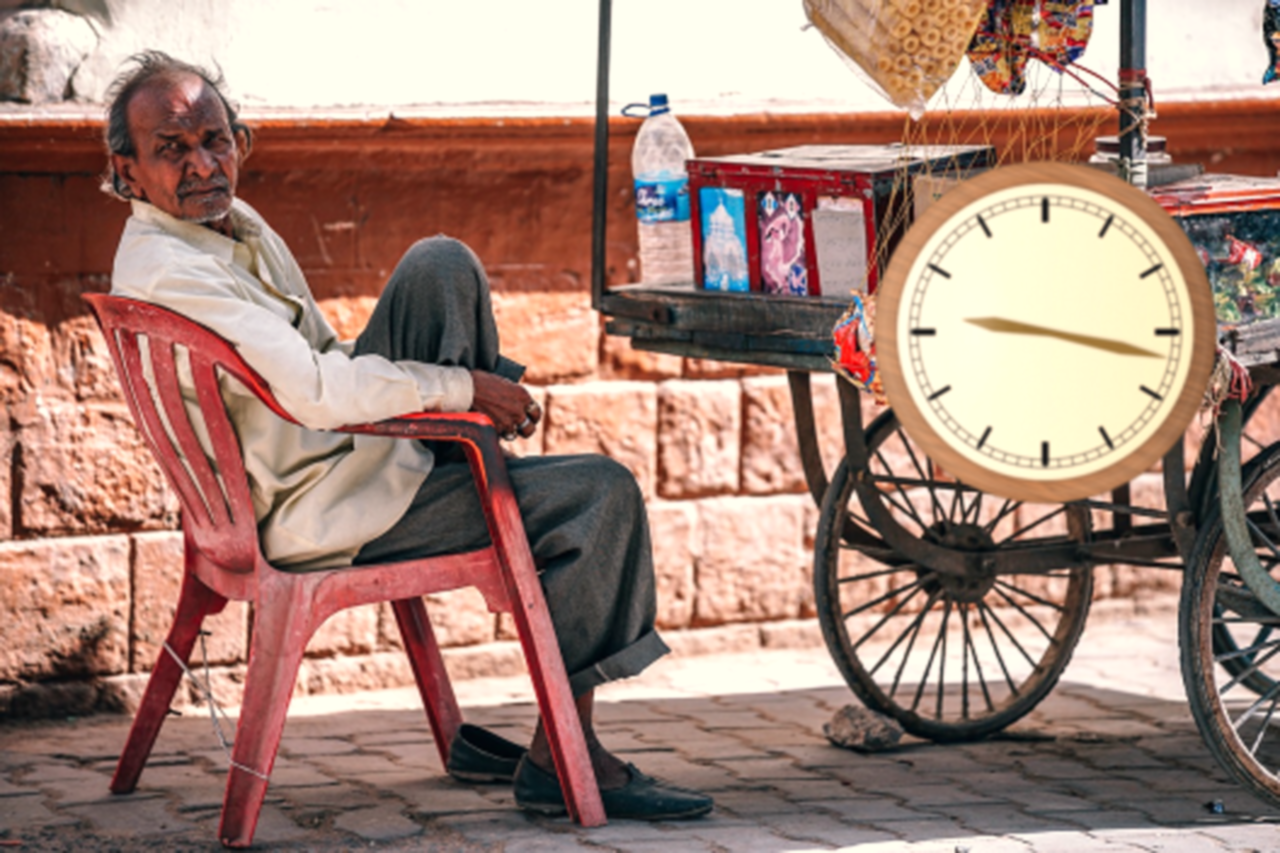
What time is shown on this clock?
9:17
